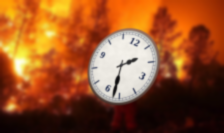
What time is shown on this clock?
1:27
